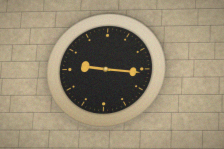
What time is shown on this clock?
9:16
